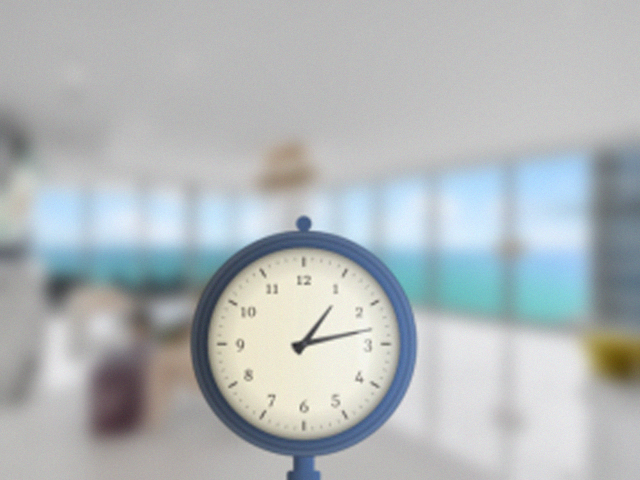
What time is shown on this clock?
1:13
